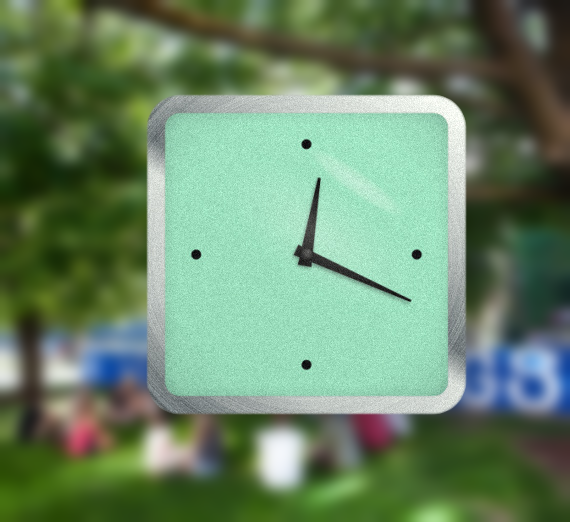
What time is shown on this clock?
12:19
